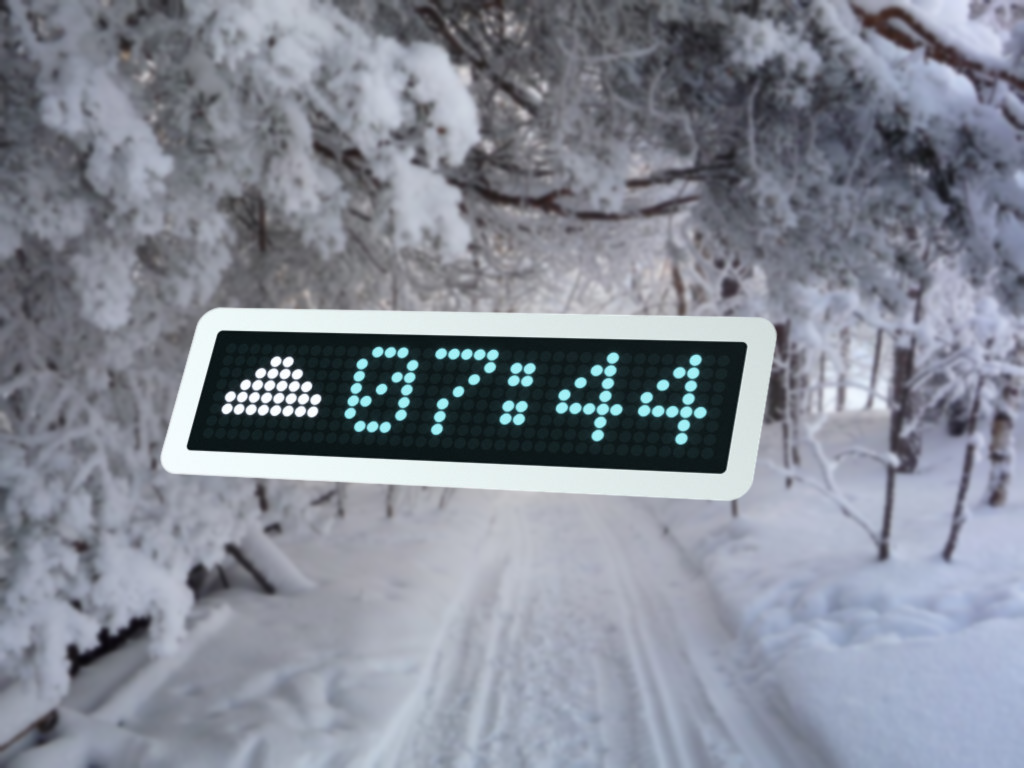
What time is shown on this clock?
7:44
